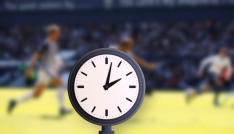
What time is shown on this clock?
2:02
